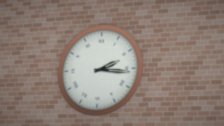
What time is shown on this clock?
2:16
